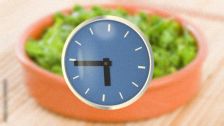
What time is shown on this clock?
5:44
